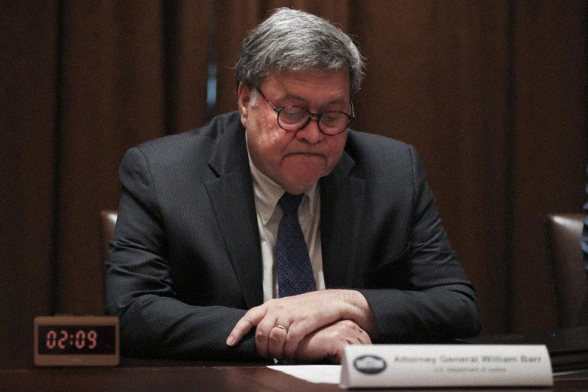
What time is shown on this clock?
2:09
